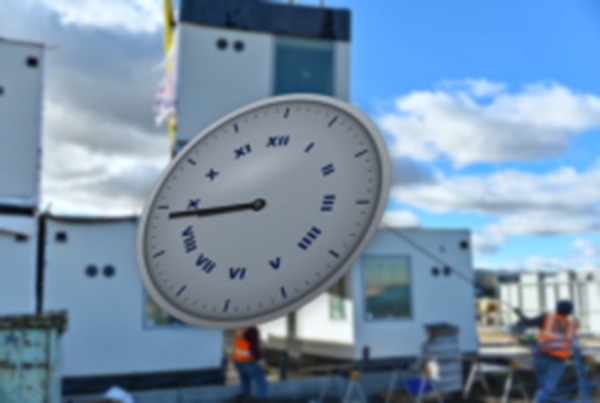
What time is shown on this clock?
8:44
